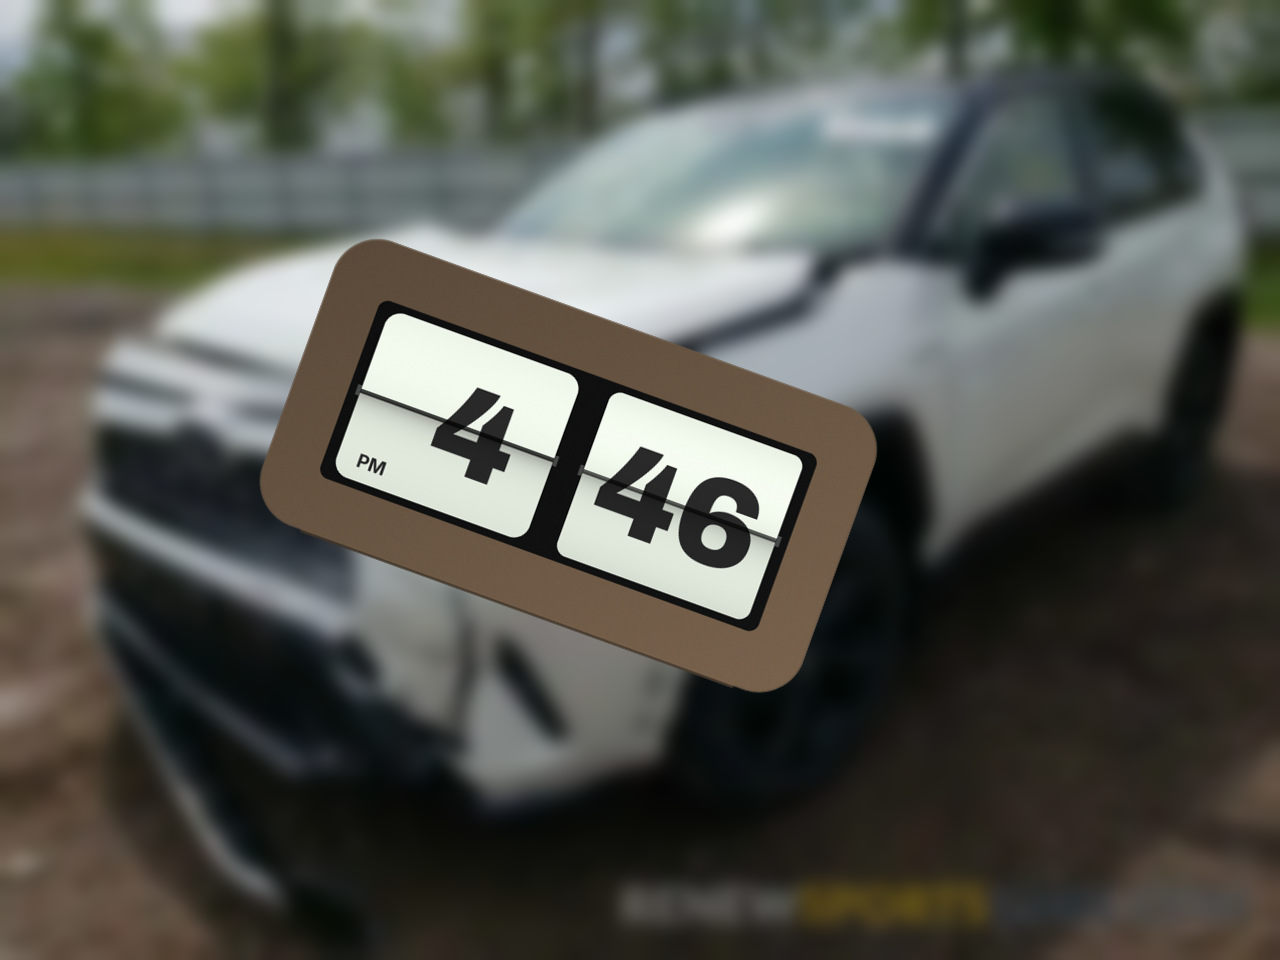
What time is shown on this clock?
4:46
